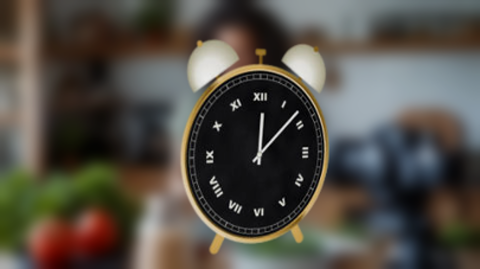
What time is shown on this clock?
12:08
